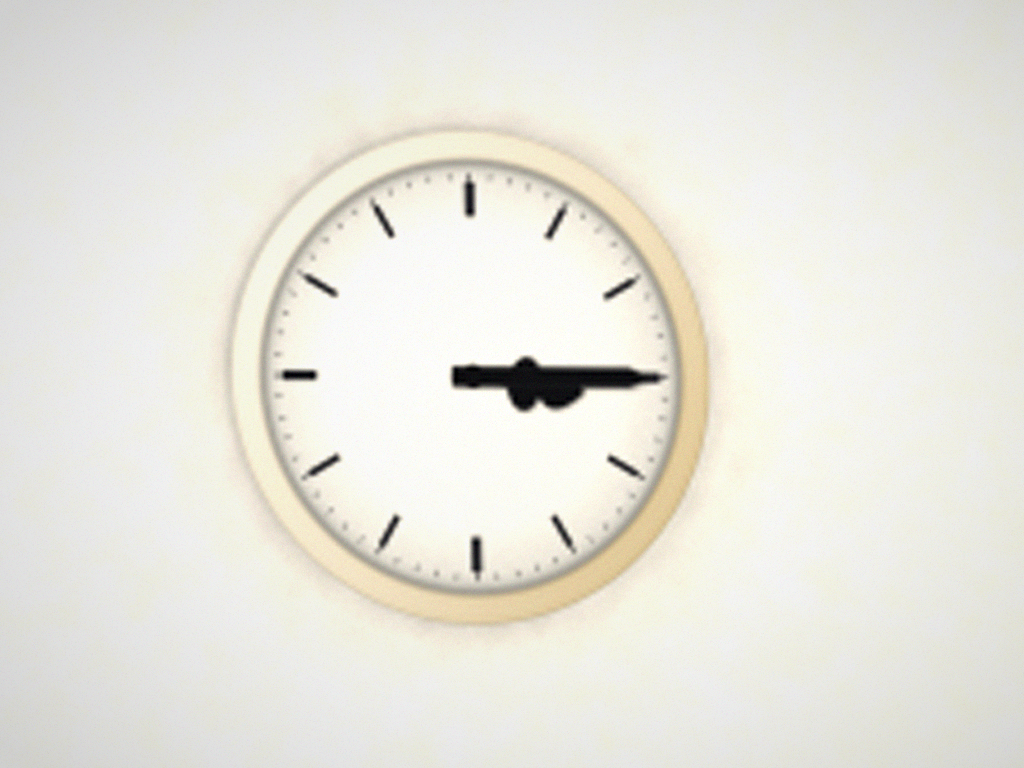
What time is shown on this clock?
3:15
